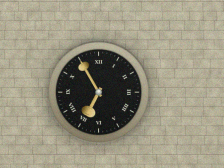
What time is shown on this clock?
6:55
